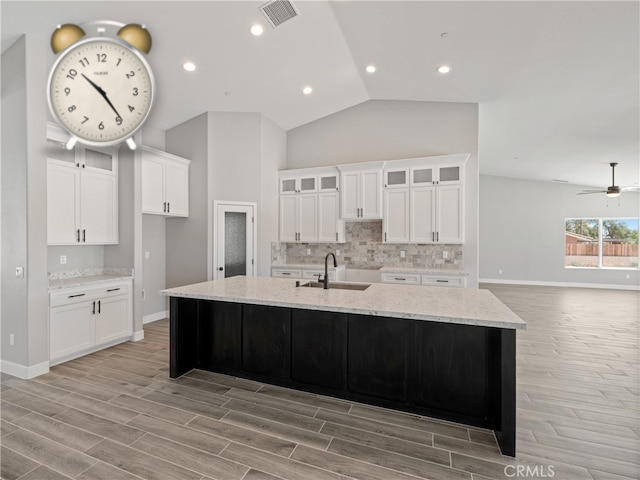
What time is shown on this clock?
10:24
